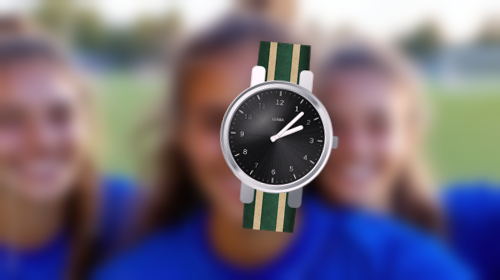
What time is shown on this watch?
2:07
